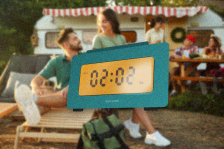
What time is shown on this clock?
2:02
